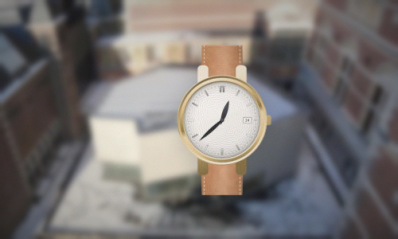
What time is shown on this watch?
12:38
